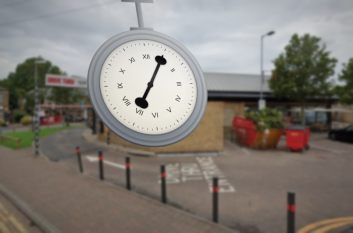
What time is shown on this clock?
7:05
